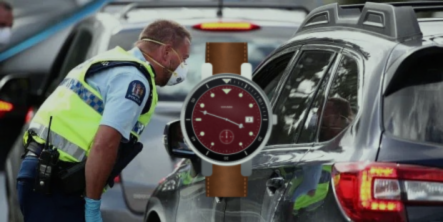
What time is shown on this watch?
3:48
